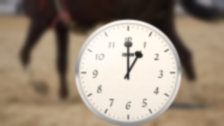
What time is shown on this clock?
1:00
